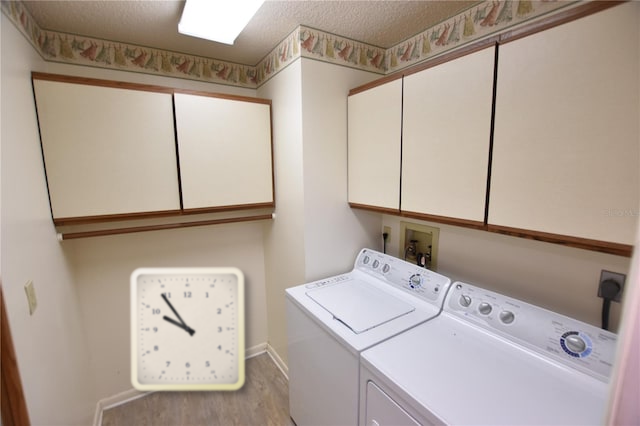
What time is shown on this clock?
9:54
